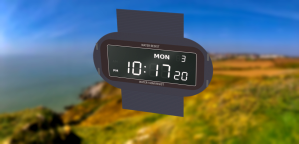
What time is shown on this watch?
10:17:20
